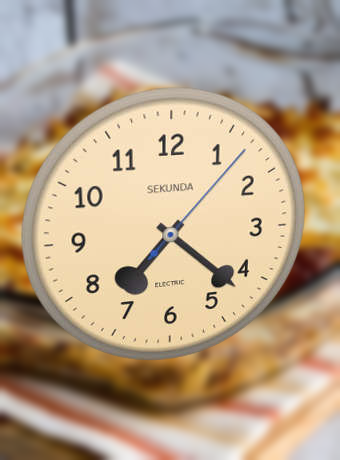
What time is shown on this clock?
7:22:07
